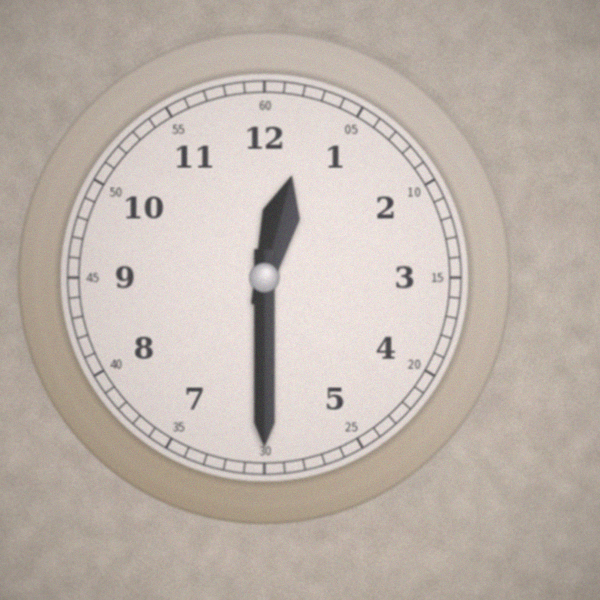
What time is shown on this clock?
12:30
